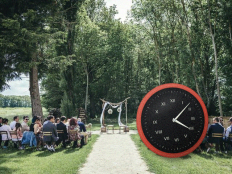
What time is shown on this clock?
4:08
